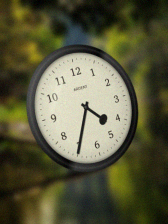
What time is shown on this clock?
4:35
